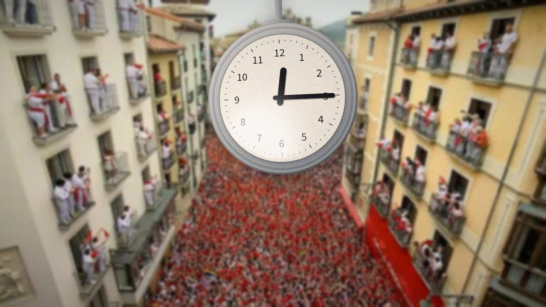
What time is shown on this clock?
12:15
